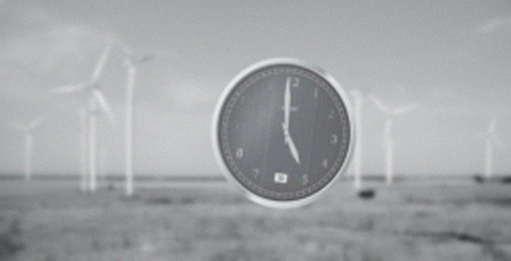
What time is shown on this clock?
4:59
